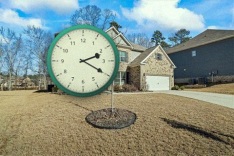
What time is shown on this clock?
2:20
